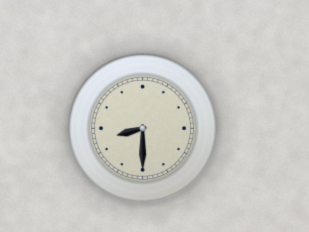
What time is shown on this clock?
8:30
